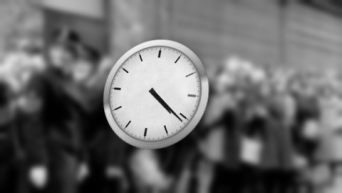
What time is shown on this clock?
4:21
